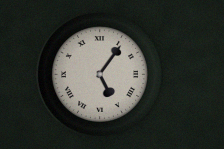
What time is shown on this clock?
5:06
